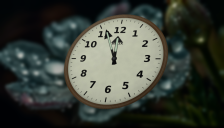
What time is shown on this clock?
11:56
